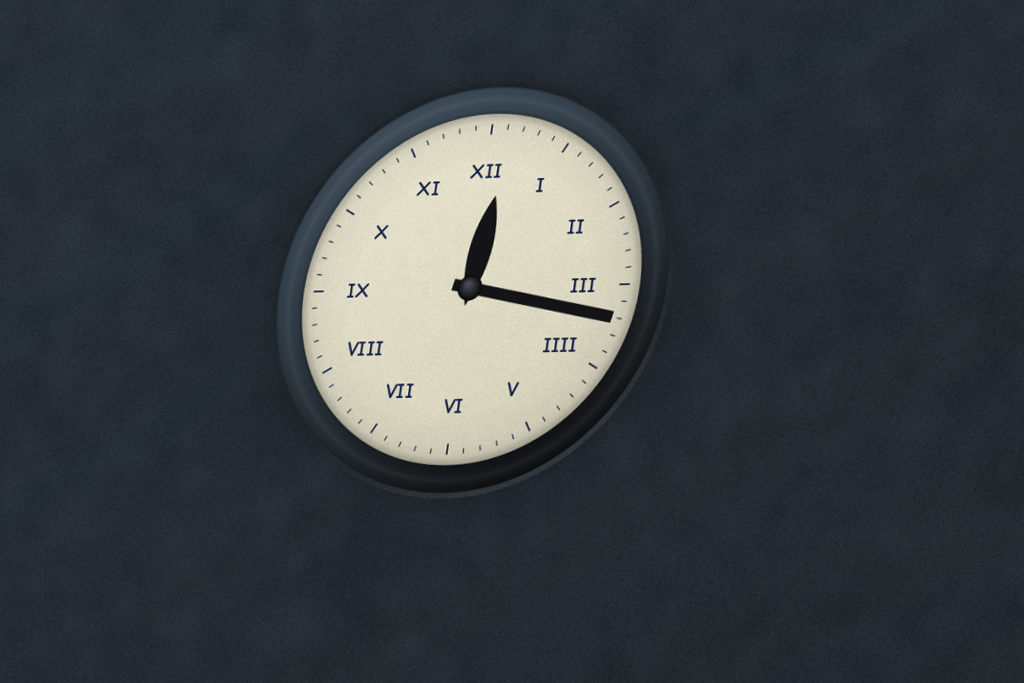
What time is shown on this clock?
12:17
